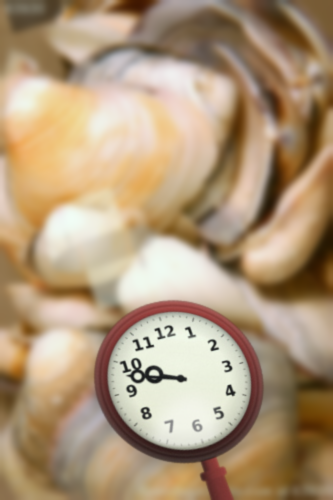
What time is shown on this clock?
9:48
